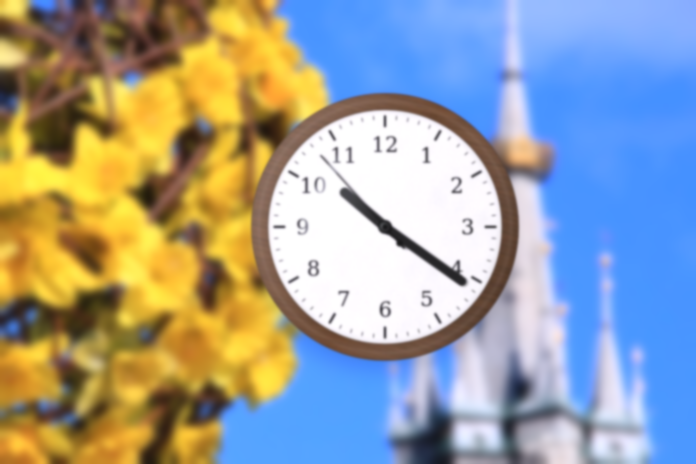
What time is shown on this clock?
10:20:53
